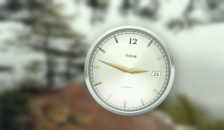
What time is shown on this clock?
2:47
